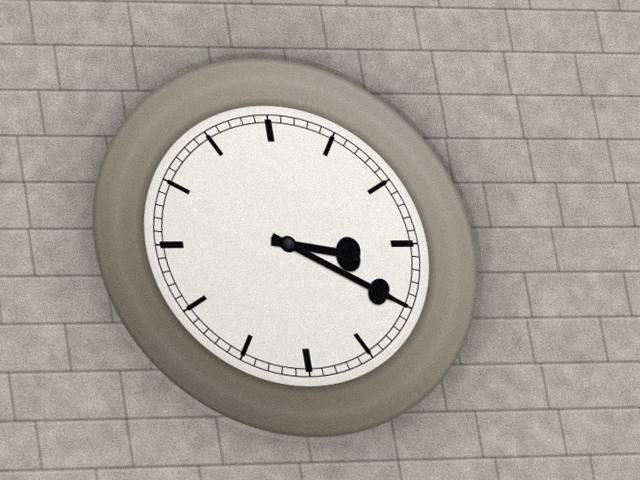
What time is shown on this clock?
3:20
